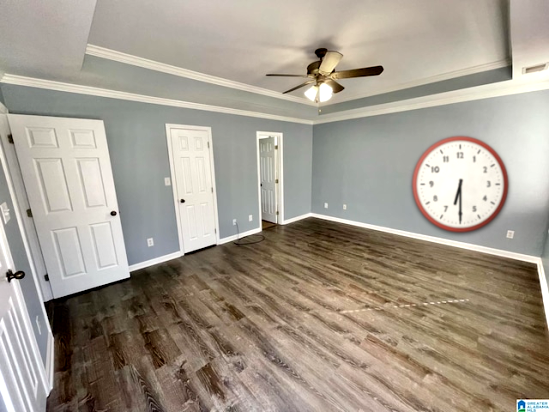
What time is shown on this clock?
6:30
